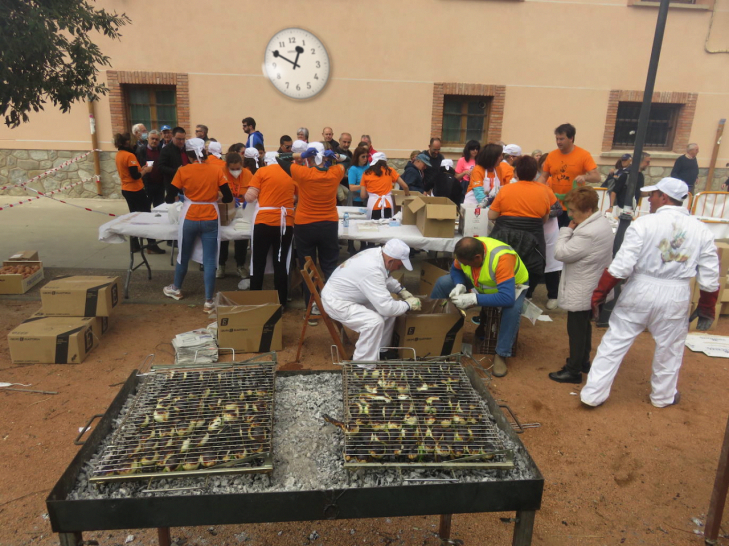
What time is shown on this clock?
12:50
